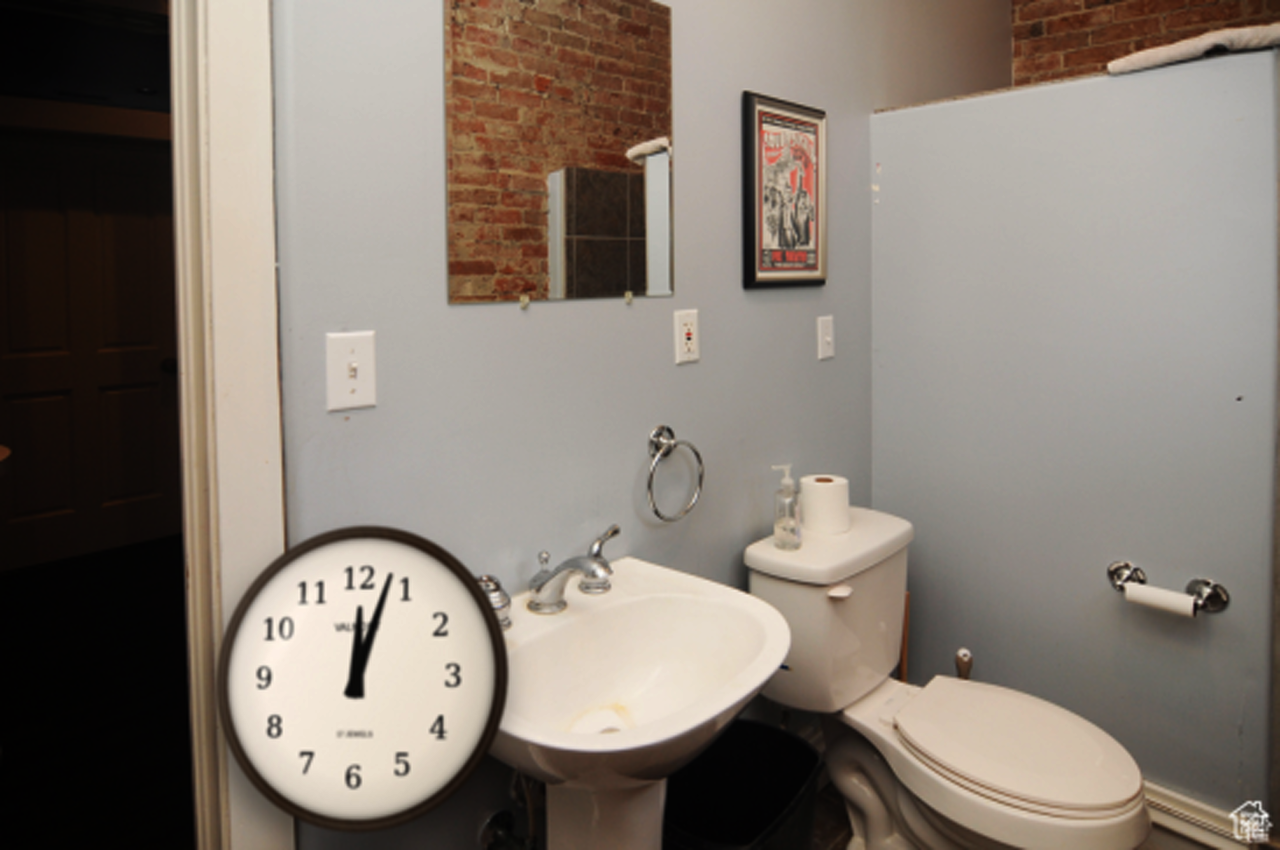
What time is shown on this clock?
12:03
